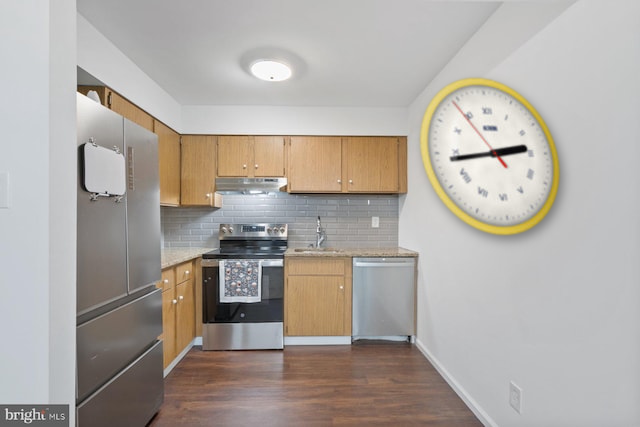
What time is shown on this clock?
2:43:54
